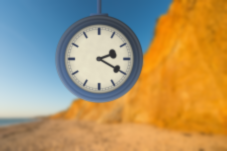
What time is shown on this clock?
2:20
